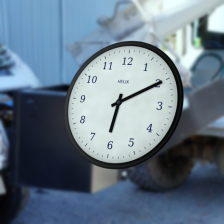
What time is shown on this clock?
6:10
